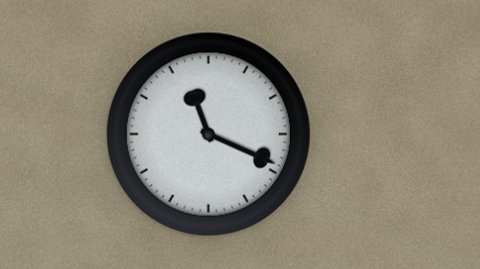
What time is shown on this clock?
11:19
